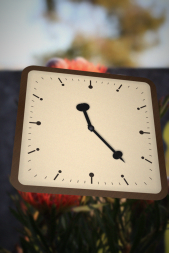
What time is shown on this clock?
11:23
